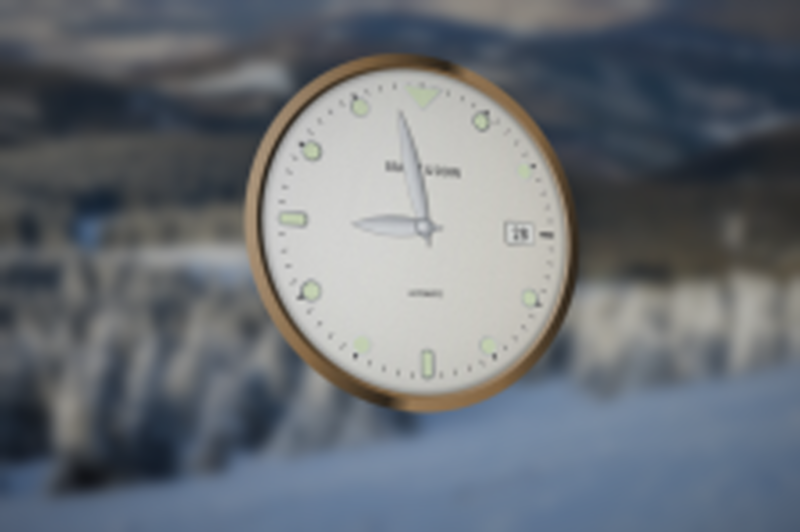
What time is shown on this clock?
8:58
